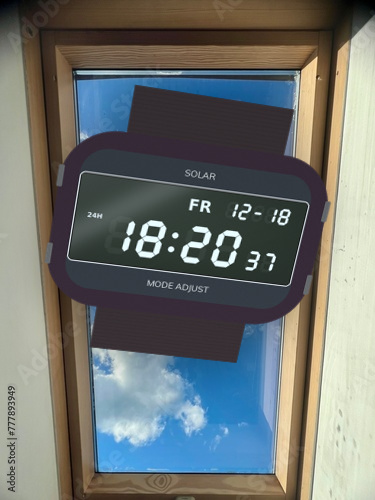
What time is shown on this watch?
18:20:37
